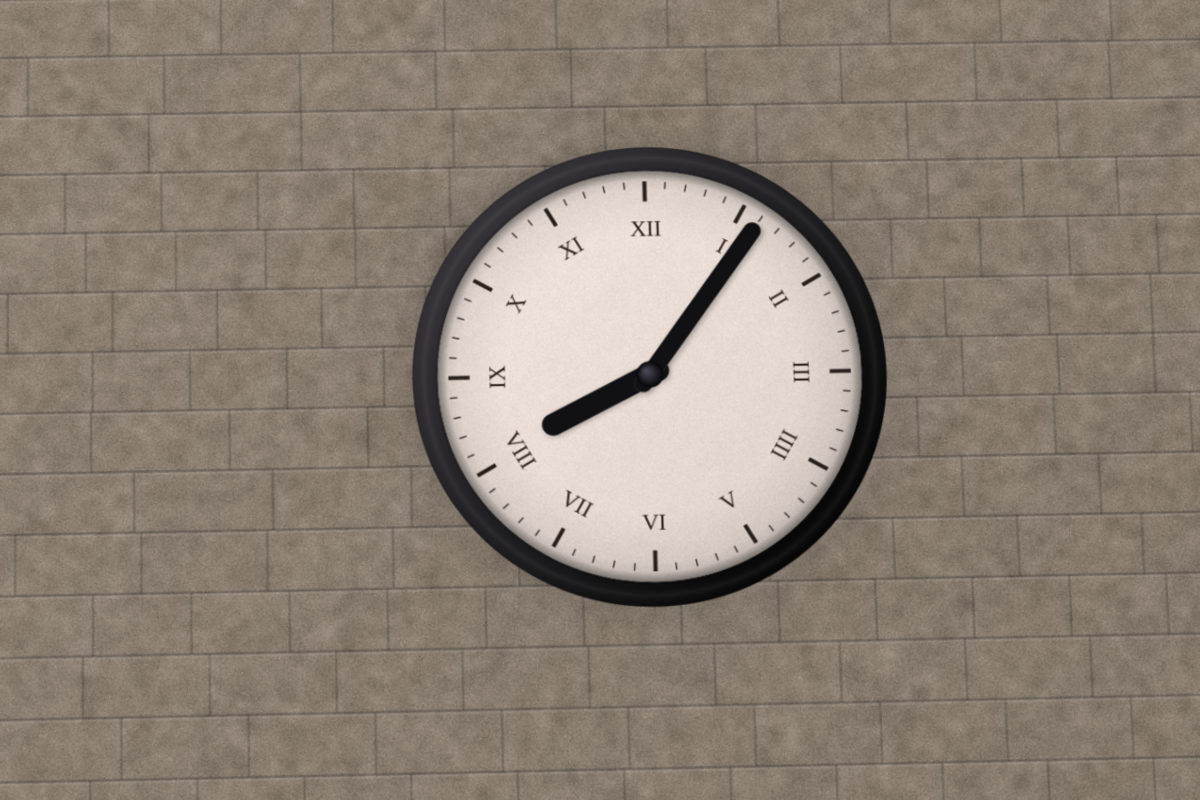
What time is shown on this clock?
8:06
